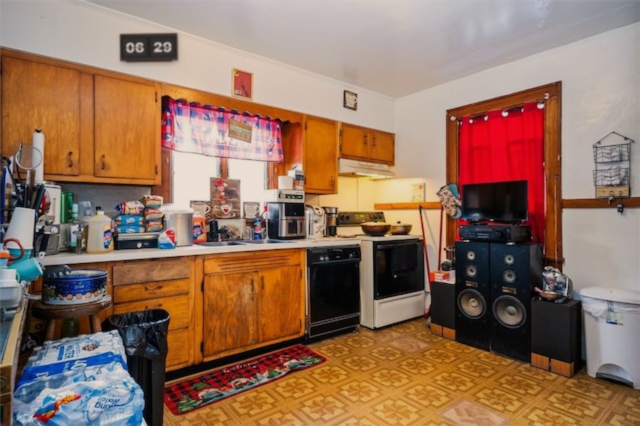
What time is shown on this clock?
6:29
